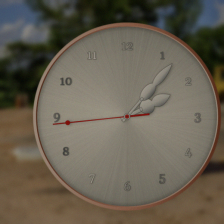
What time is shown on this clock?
2:06:44
